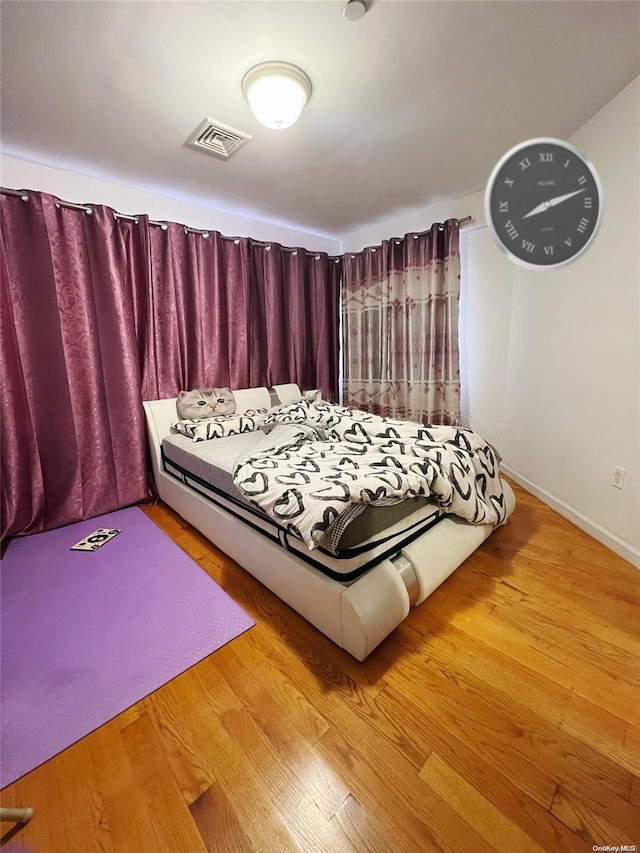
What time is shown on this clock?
8:12
